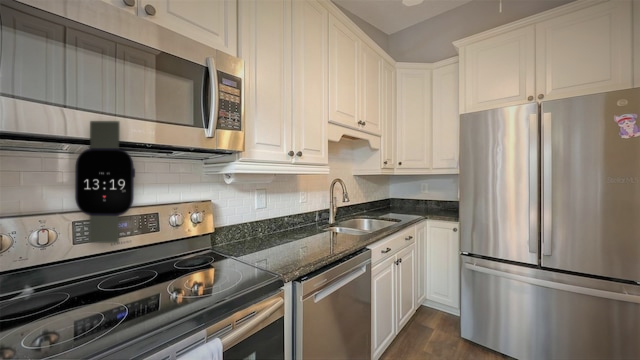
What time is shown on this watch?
13:19
